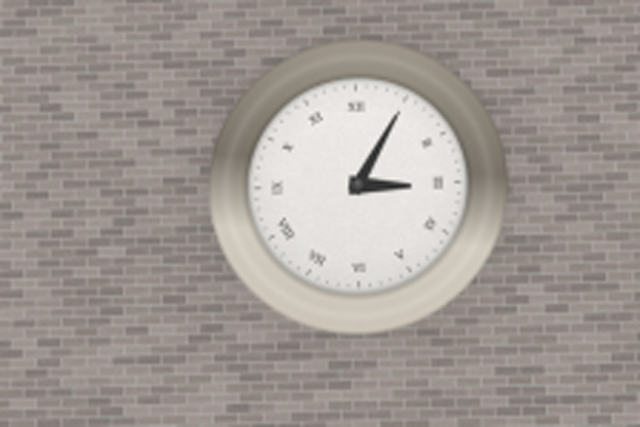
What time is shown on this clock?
3:05
